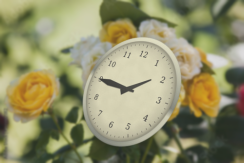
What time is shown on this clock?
1:45
